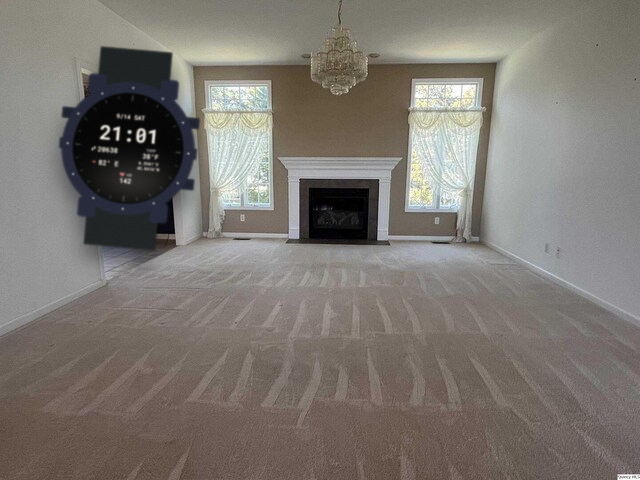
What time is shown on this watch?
21:01
